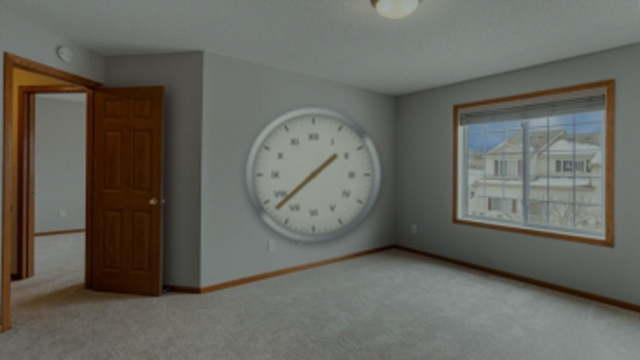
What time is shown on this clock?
1:38
